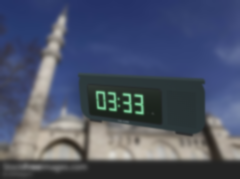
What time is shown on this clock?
3:33
